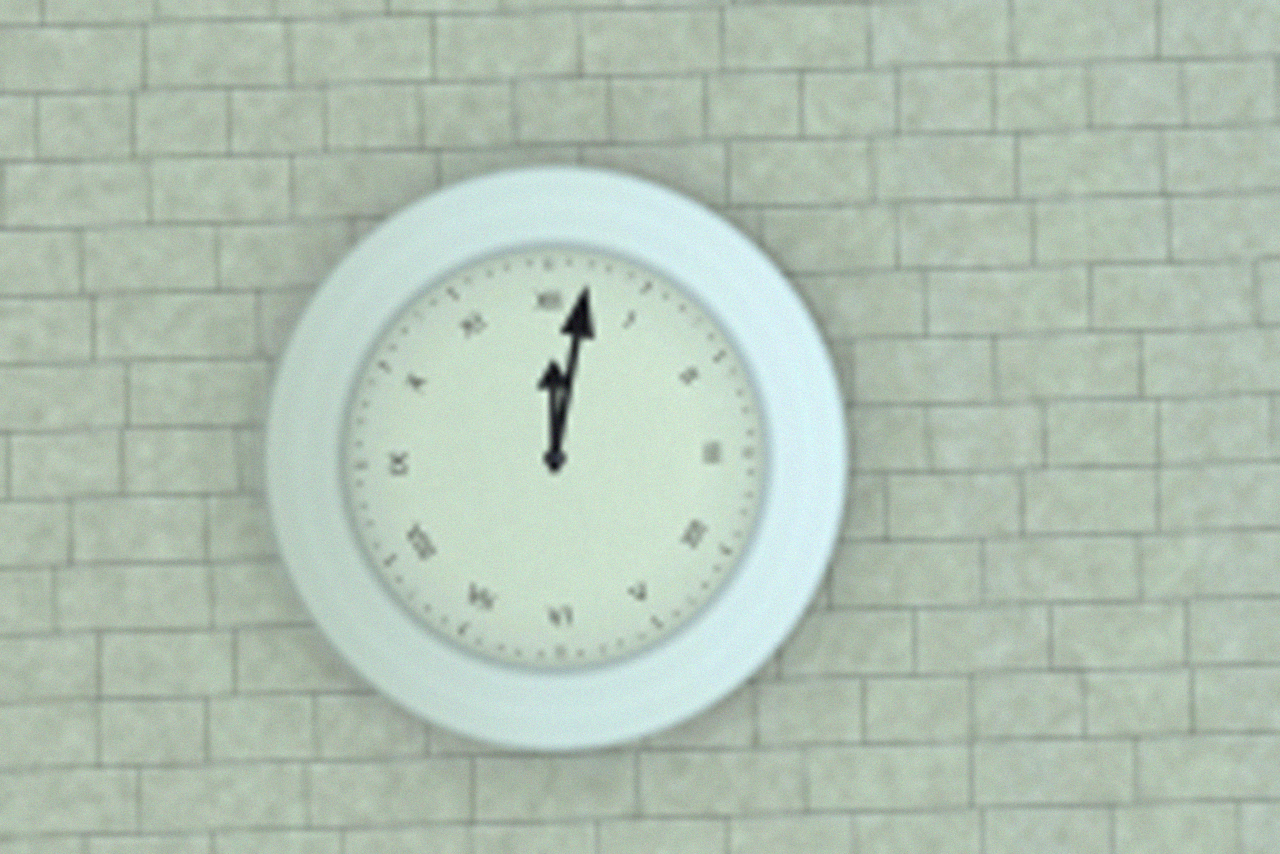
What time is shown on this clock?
12:02
